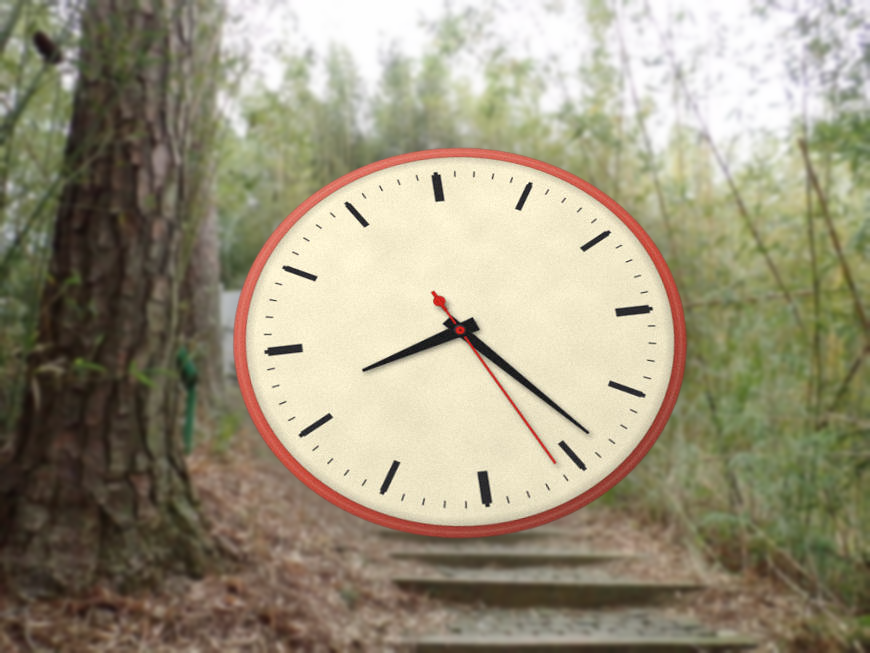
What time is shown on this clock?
8:23:26
